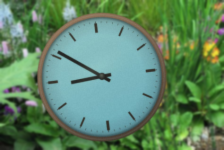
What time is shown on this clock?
8:51
